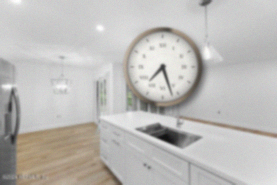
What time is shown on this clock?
7:27
